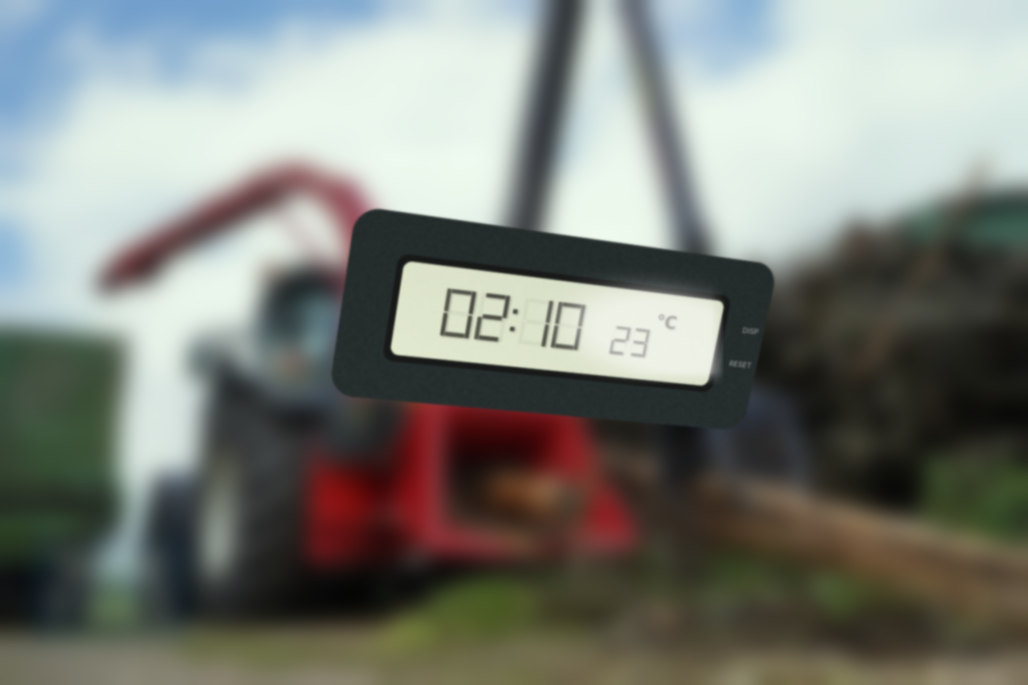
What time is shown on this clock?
2:10
